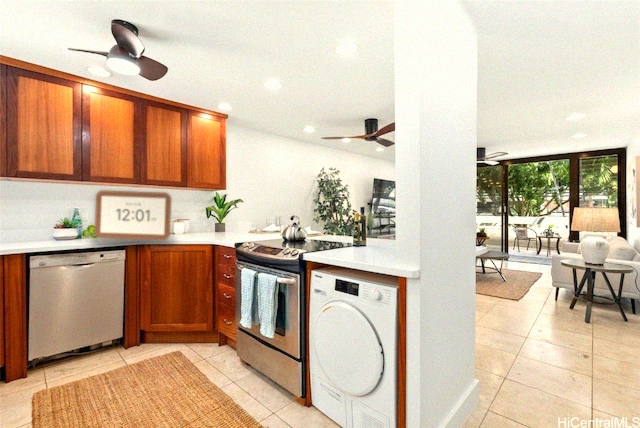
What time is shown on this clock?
12:01
